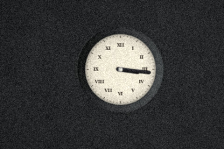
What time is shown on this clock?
3:16
